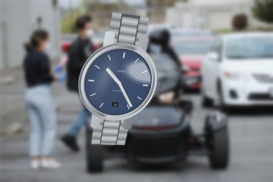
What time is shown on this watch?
10:24
